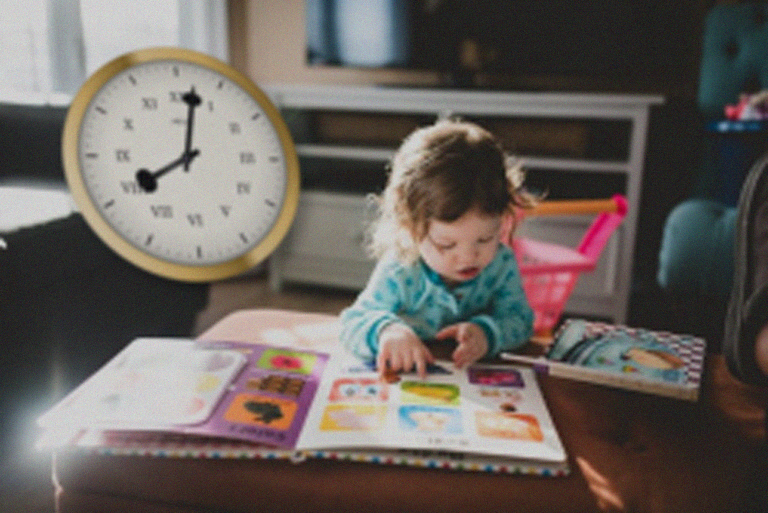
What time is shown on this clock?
8:02
